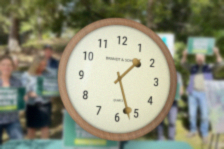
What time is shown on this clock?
1:27
